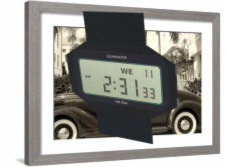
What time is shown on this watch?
2:31:33
